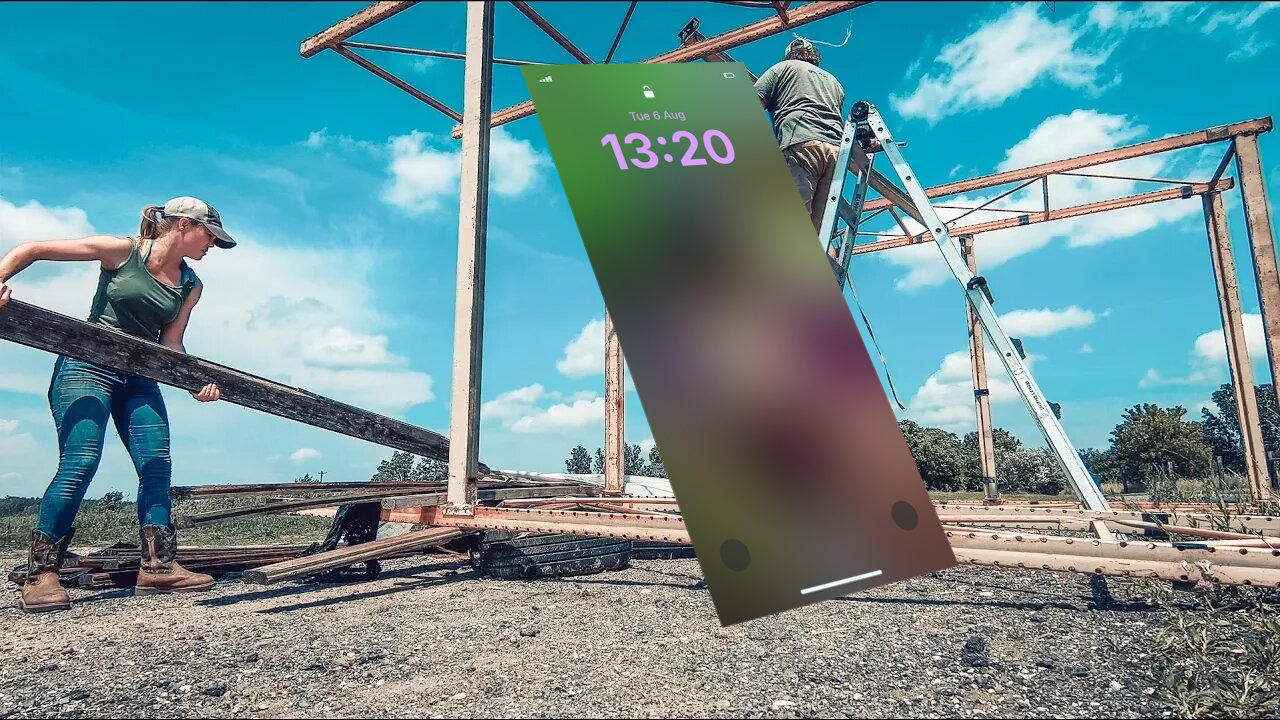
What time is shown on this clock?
13:20
